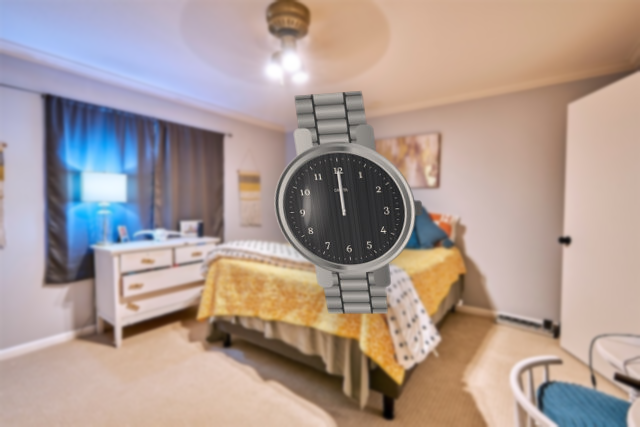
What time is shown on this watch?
12:00
